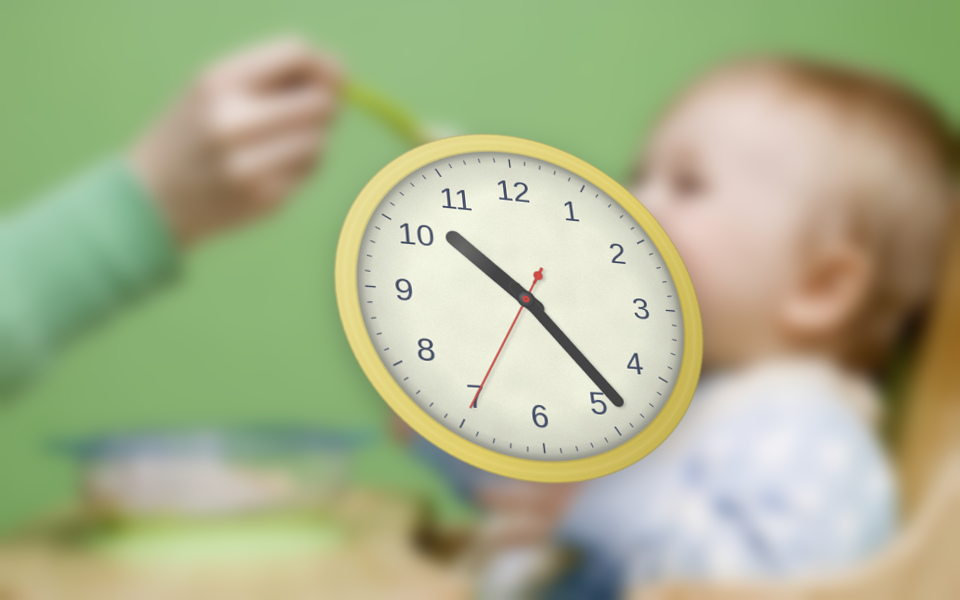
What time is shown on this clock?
10:23:35
